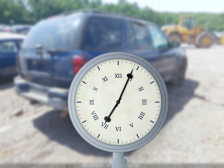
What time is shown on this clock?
7:04
